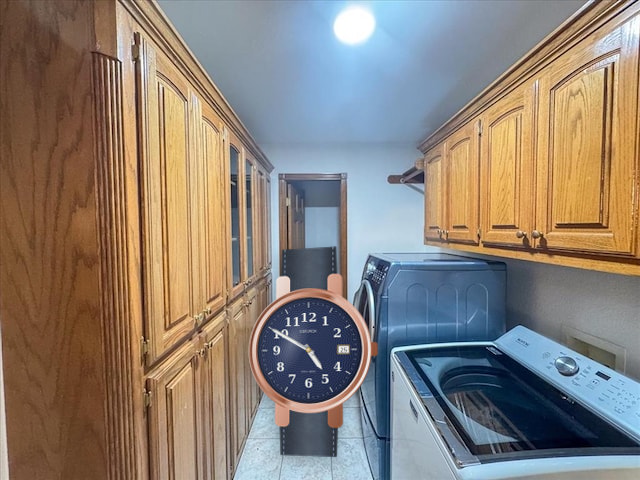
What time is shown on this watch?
4:50
